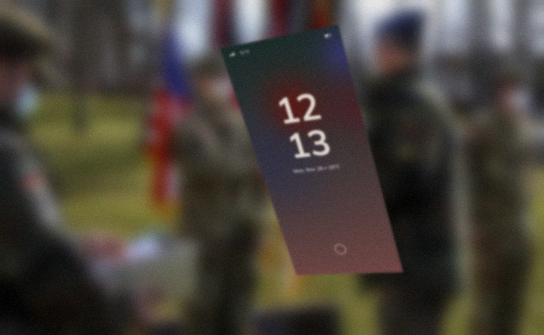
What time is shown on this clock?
12:13
